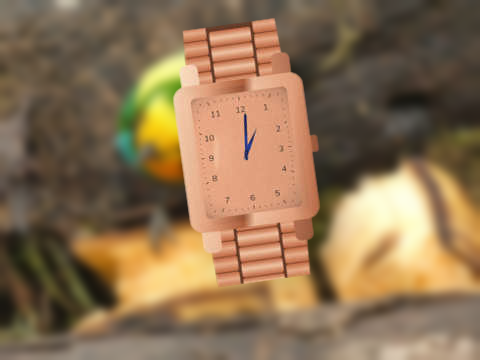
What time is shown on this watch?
1:01
